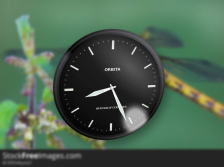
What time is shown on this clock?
8:26
